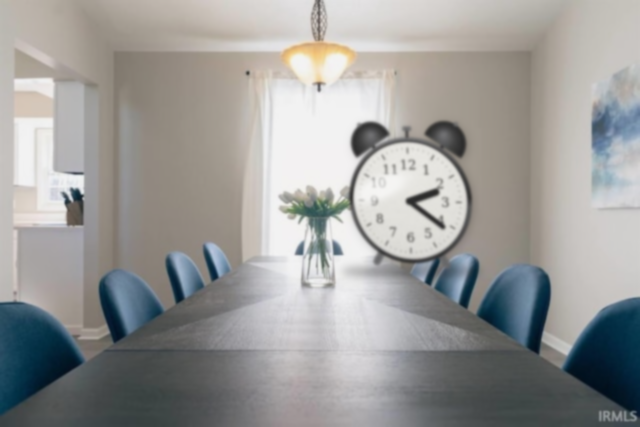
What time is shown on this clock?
2:21
